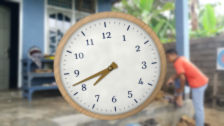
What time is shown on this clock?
7:42
